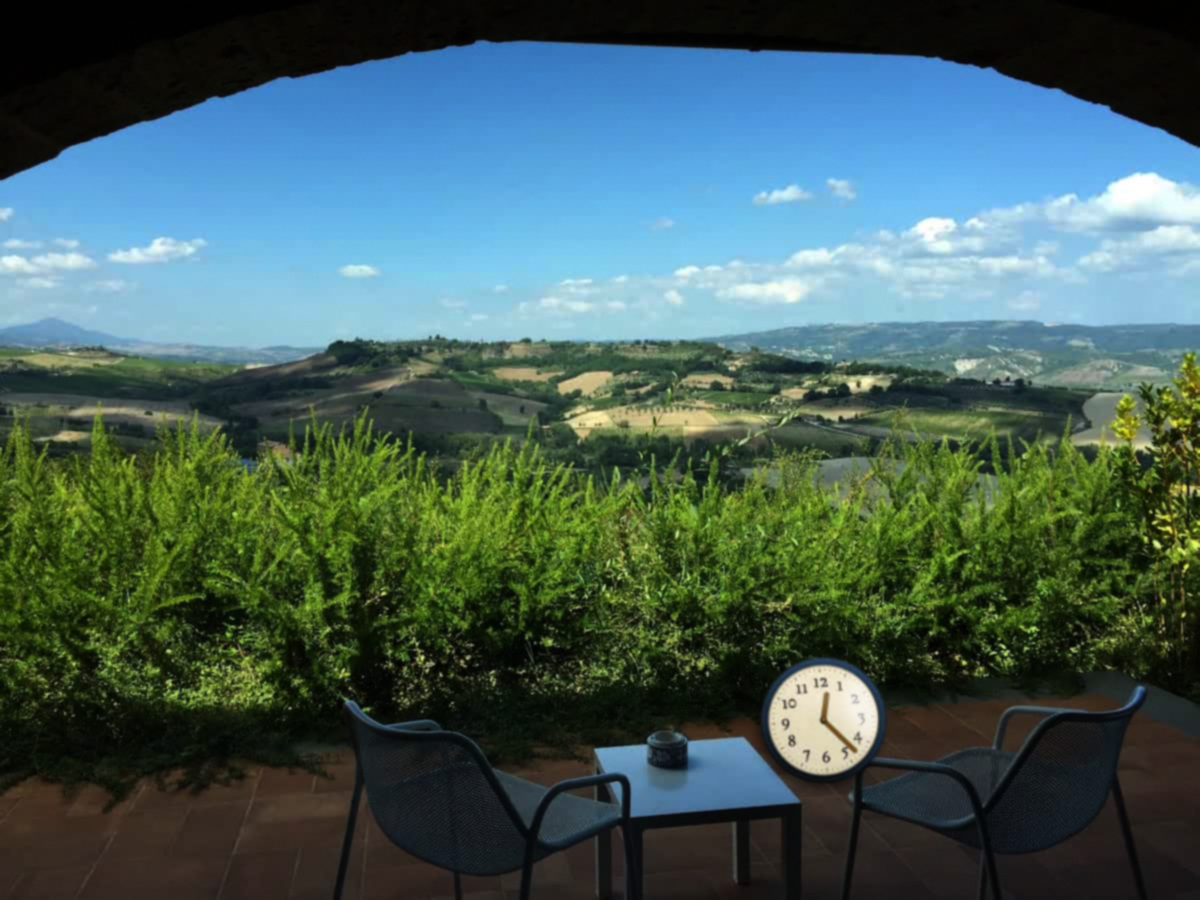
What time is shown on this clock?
12:23
